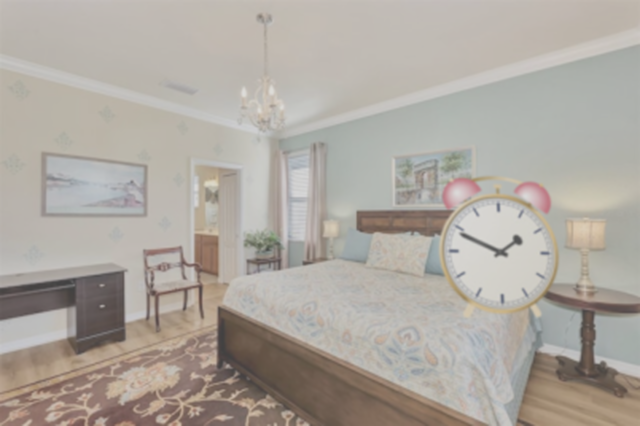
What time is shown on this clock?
1:49
